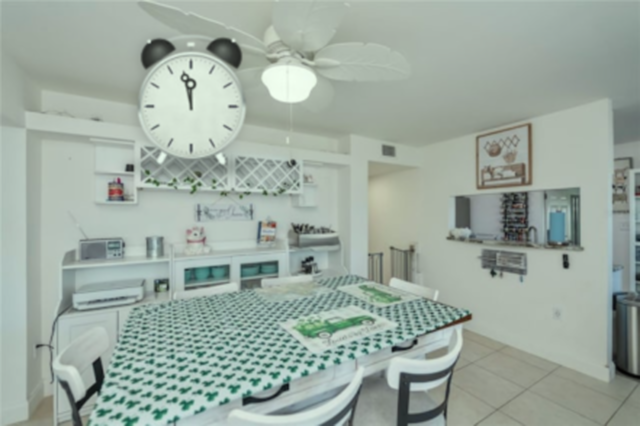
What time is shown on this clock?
11:58
